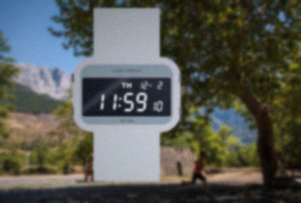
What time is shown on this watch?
11:59
